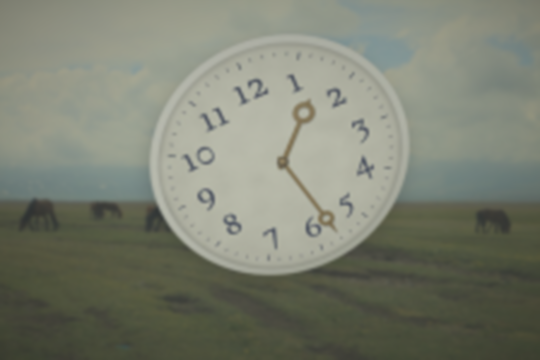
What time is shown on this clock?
1:28
